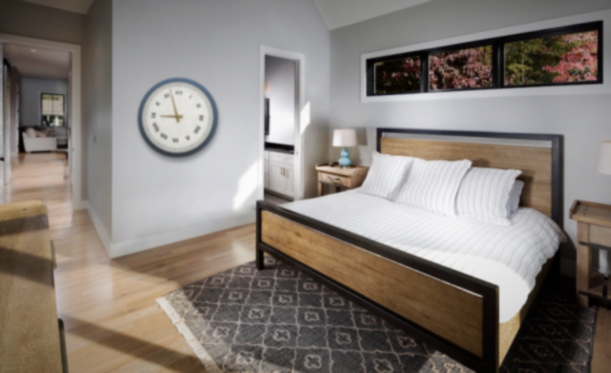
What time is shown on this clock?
8:57
